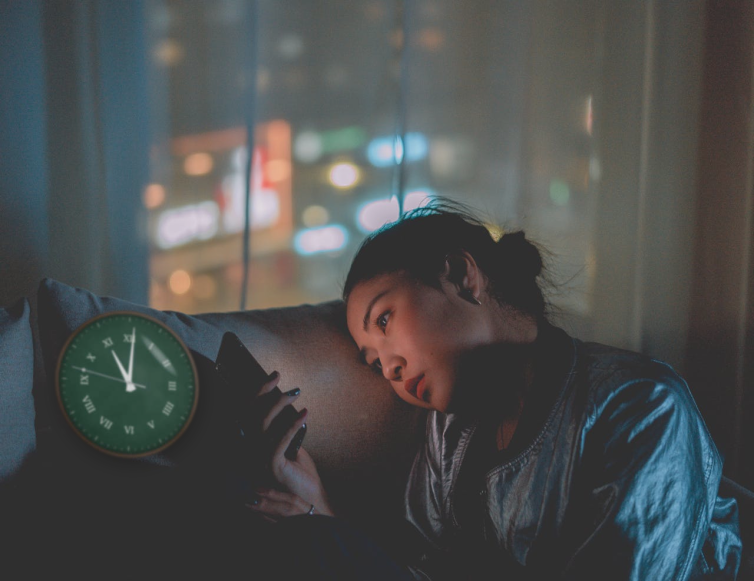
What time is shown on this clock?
11:00:47
